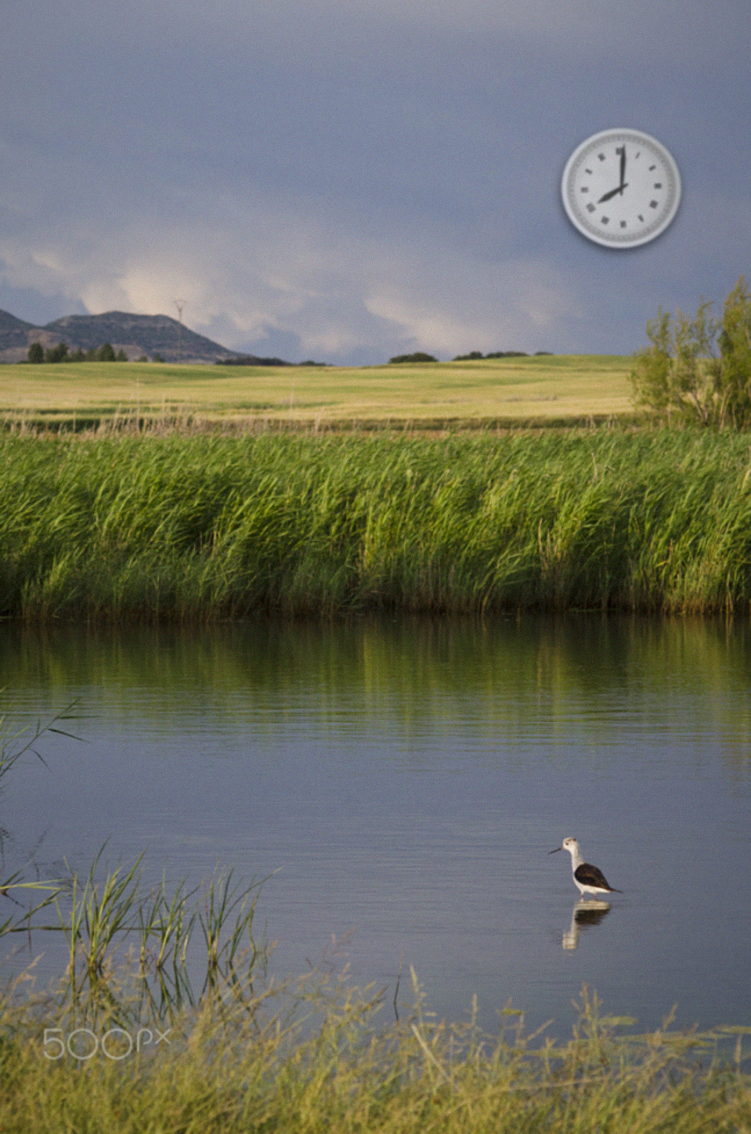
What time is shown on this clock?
8:01
